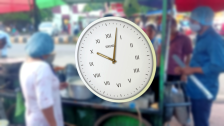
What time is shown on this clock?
10:03
